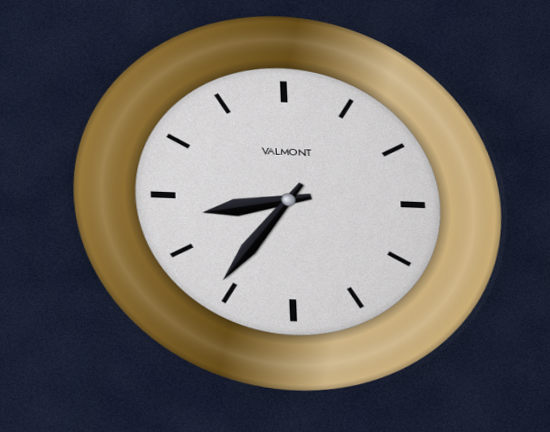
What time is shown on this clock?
8:36
